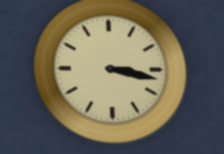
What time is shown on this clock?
3:17
